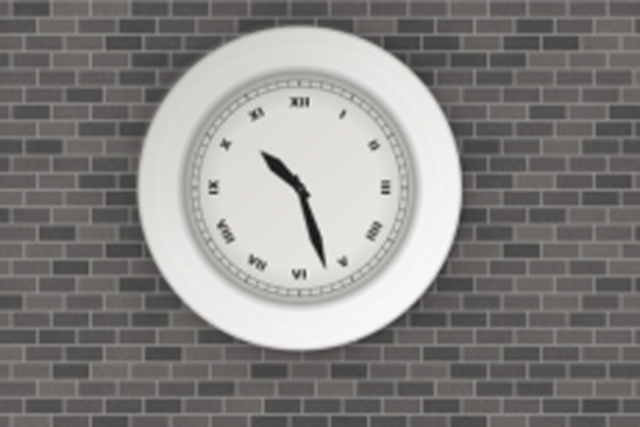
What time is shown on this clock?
10:27
